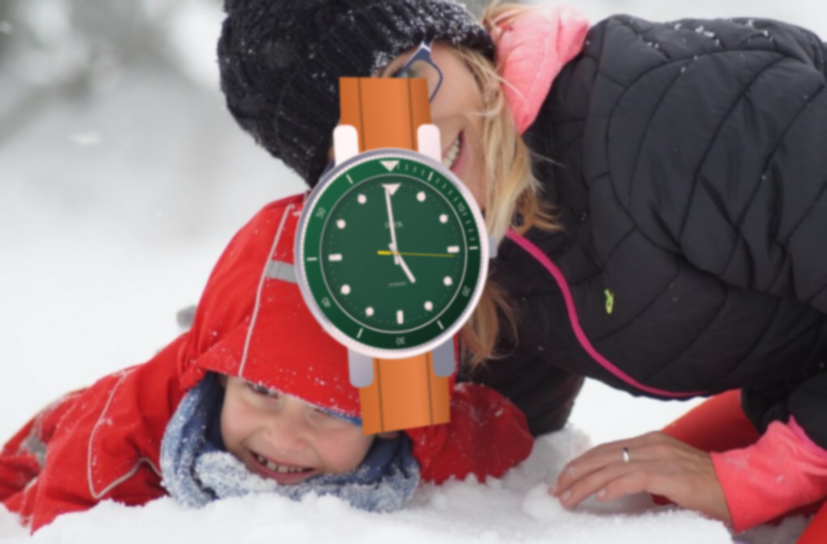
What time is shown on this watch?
4:59:16
